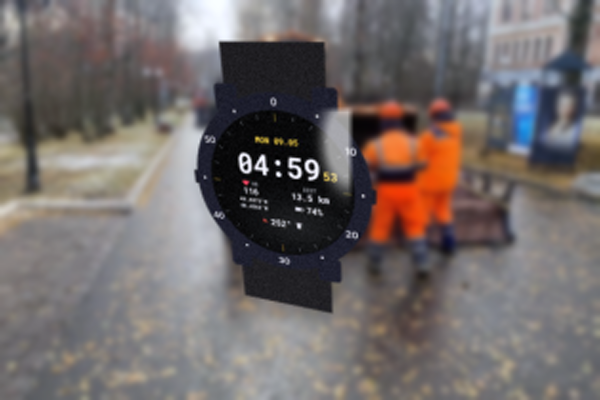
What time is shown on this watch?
4:59
